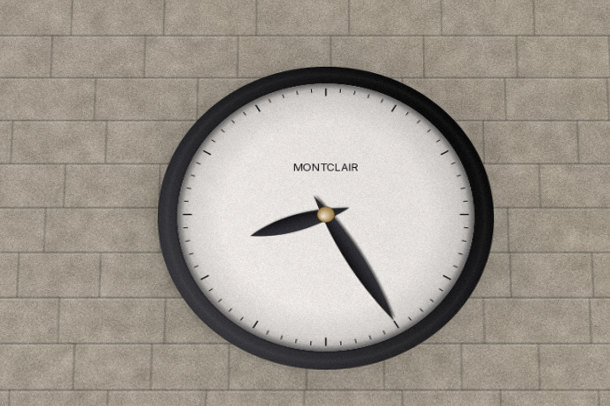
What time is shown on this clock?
8:25
